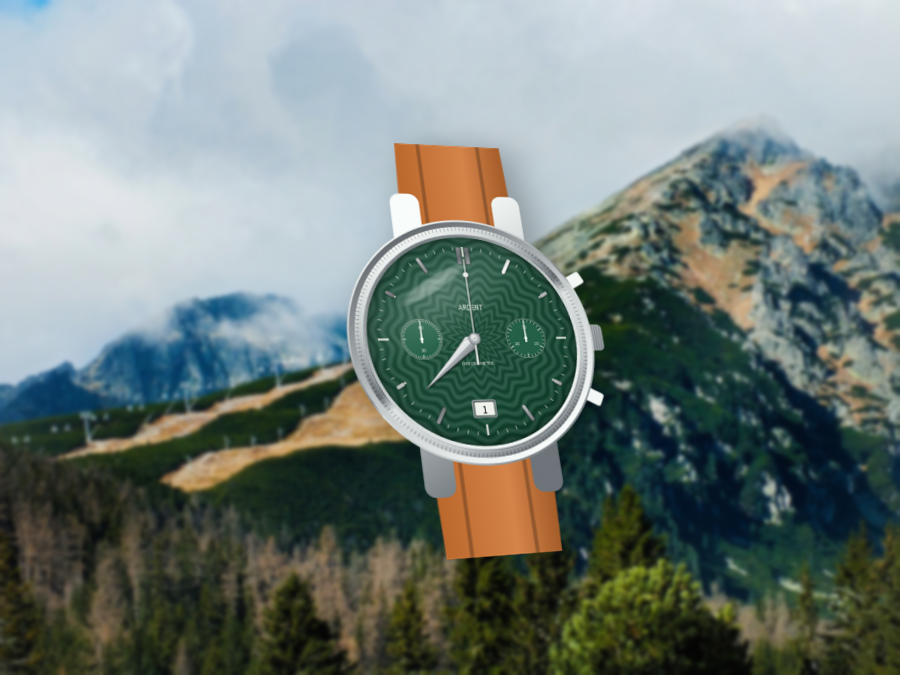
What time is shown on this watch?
7:38
